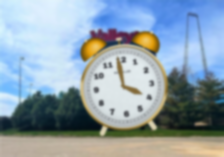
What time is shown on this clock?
3:59
